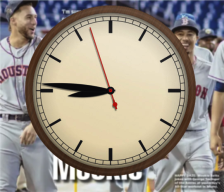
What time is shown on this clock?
8:45:57
